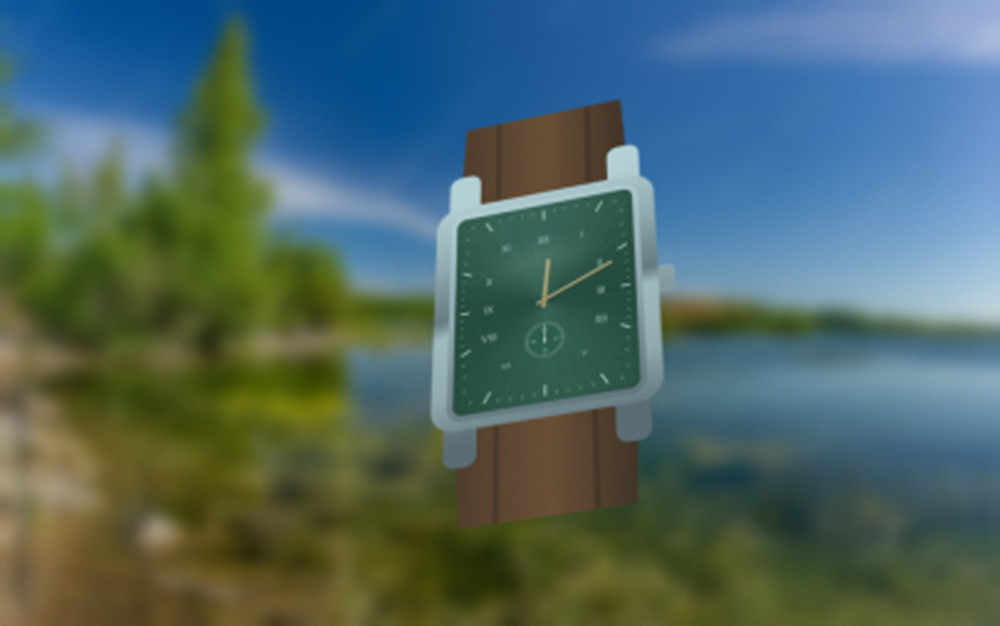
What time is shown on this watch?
12:11
